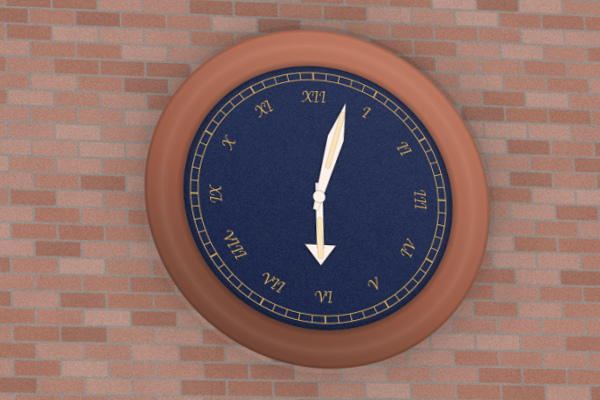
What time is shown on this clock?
6:03
